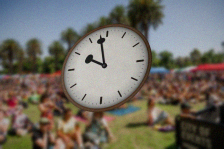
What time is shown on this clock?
9:58
